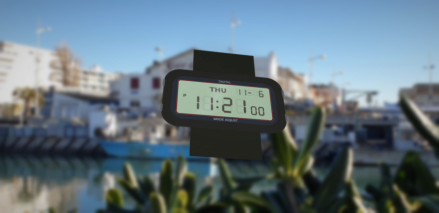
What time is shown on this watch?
11:21:00
